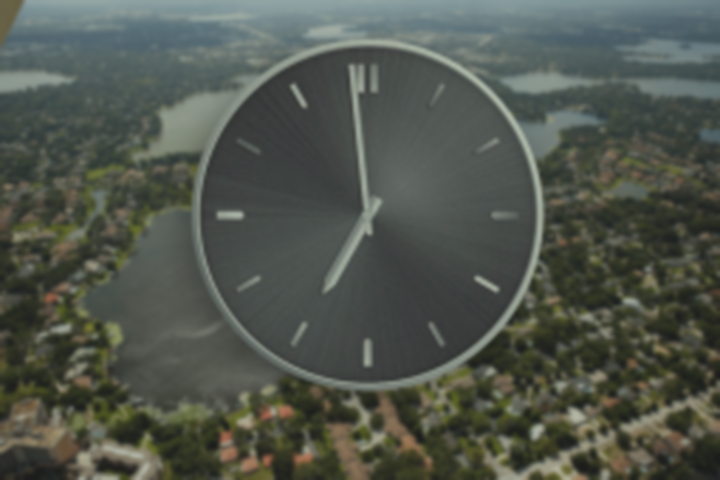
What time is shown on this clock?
6:59
